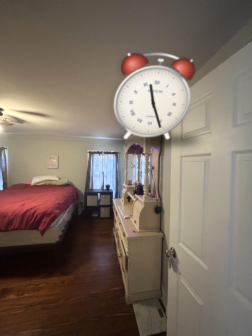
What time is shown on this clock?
11:26
